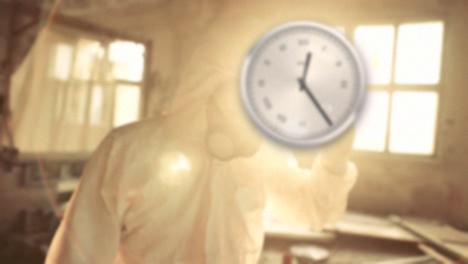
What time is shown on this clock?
12:24
